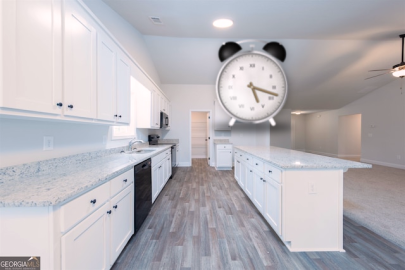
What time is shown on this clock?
5:18
